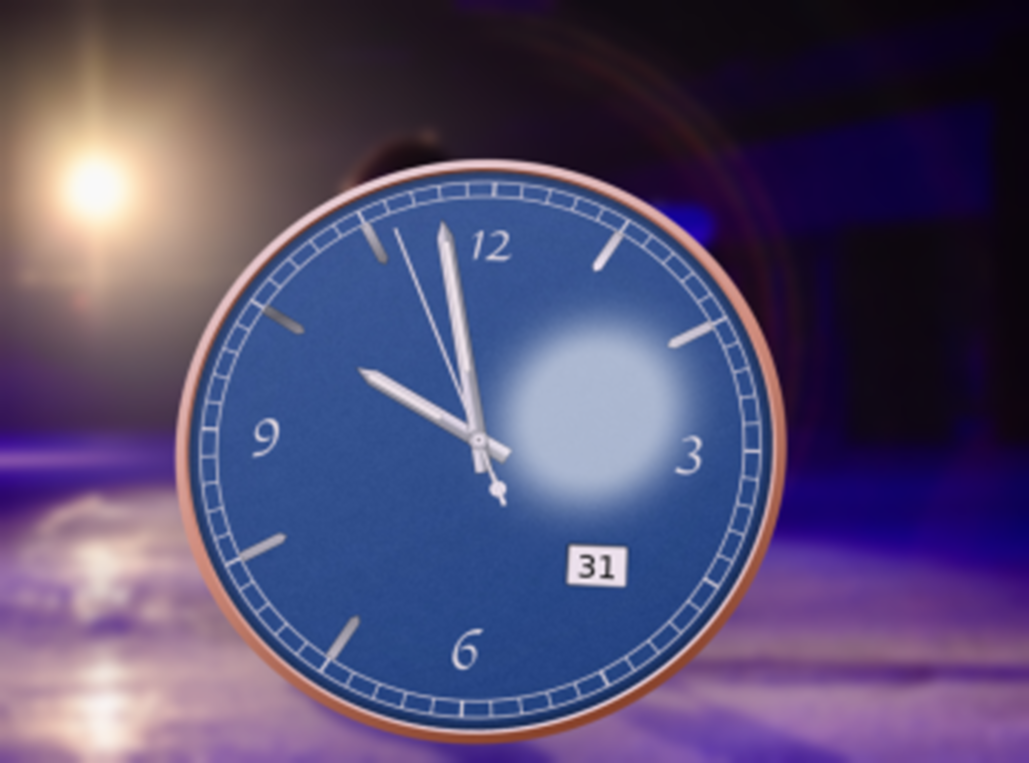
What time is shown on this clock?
9:57:56
